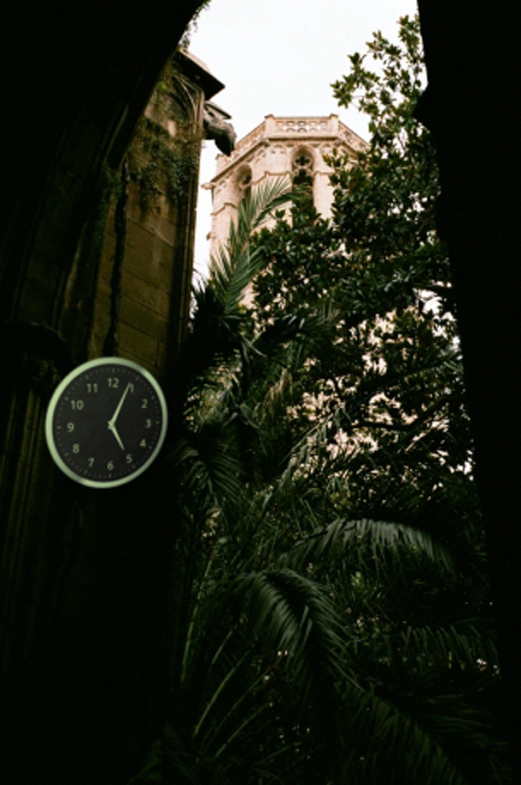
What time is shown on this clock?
5:04
